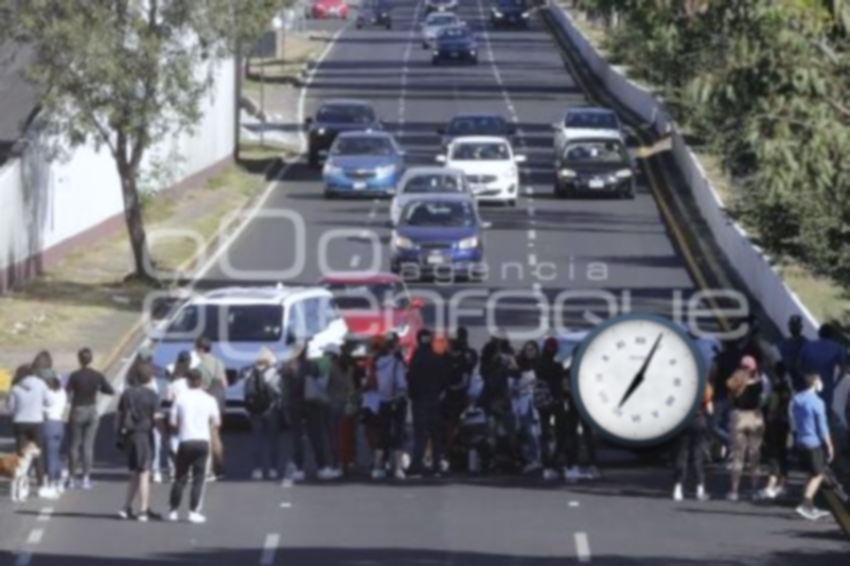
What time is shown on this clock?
7:04
